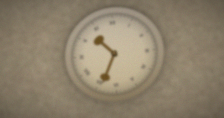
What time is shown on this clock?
10:34
